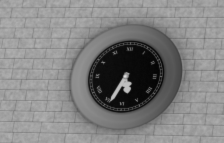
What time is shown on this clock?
5:34
